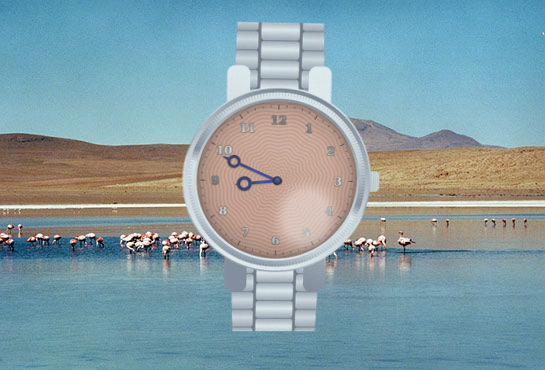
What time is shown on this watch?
8:49
